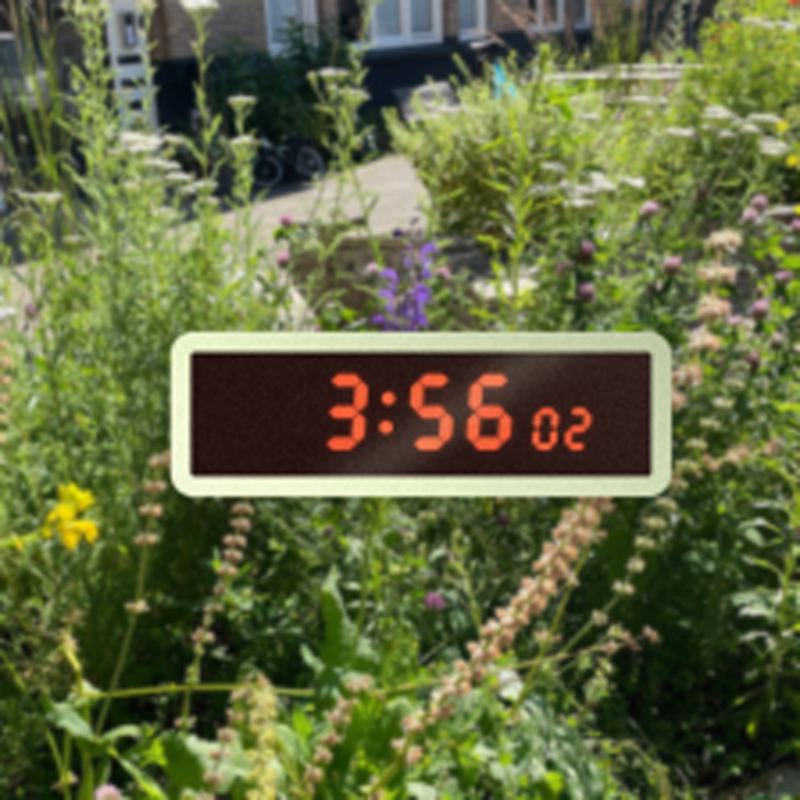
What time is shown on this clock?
3:56:02
